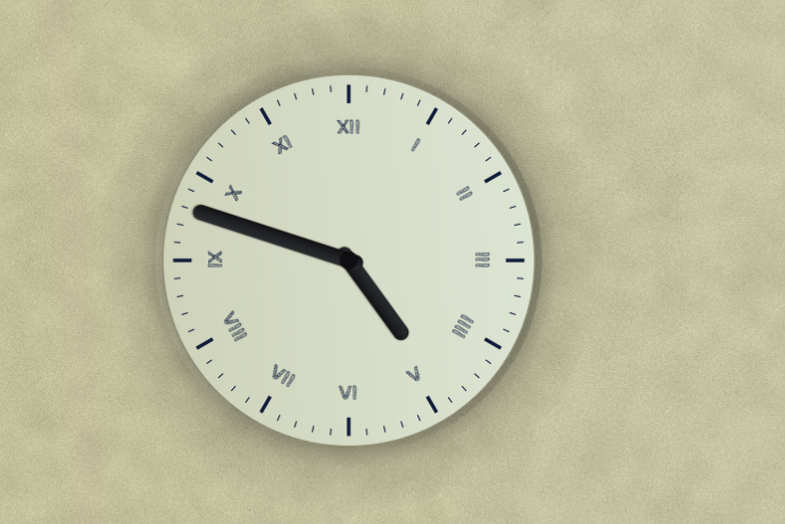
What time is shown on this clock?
4:48
